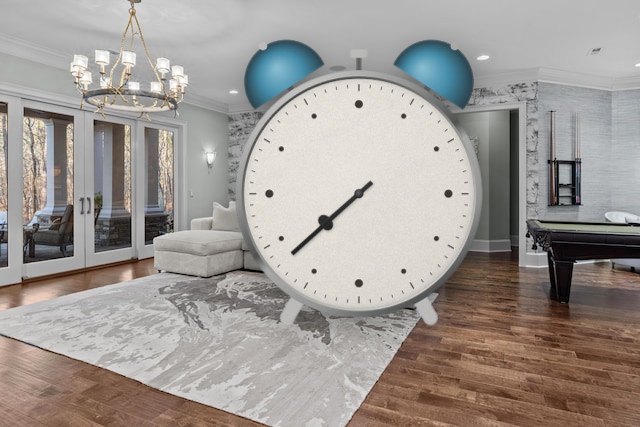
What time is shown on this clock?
7:38
